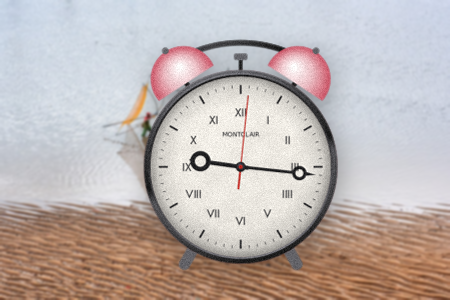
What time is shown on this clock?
9:16:01
